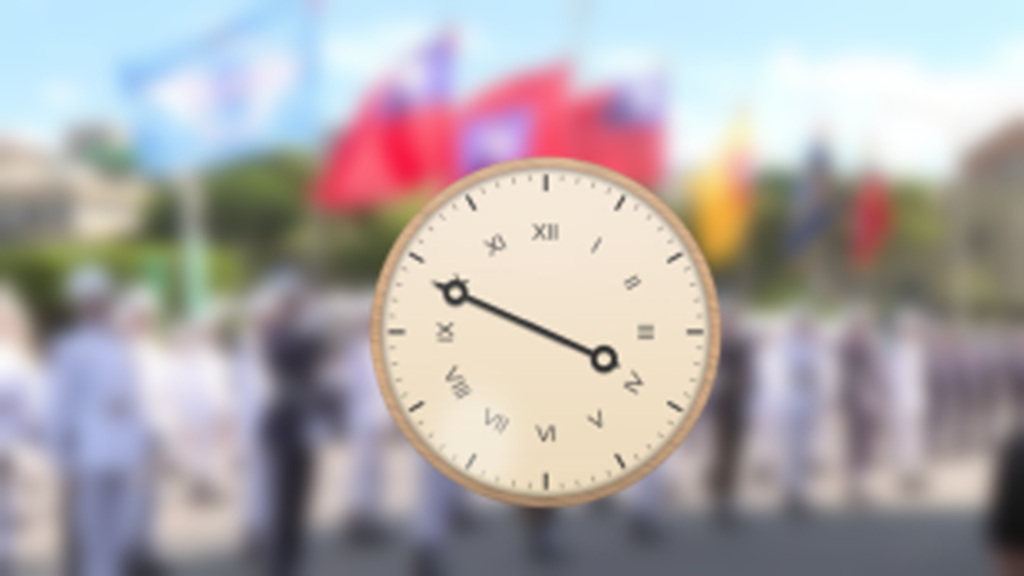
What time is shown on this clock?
3:49
